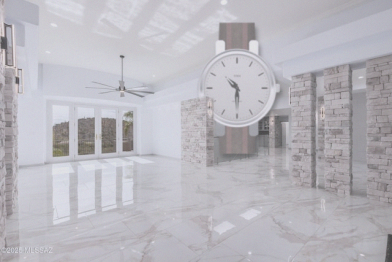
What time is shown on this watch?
10:30
